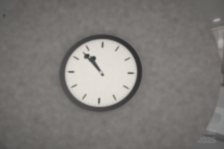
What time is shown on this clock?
10:53
